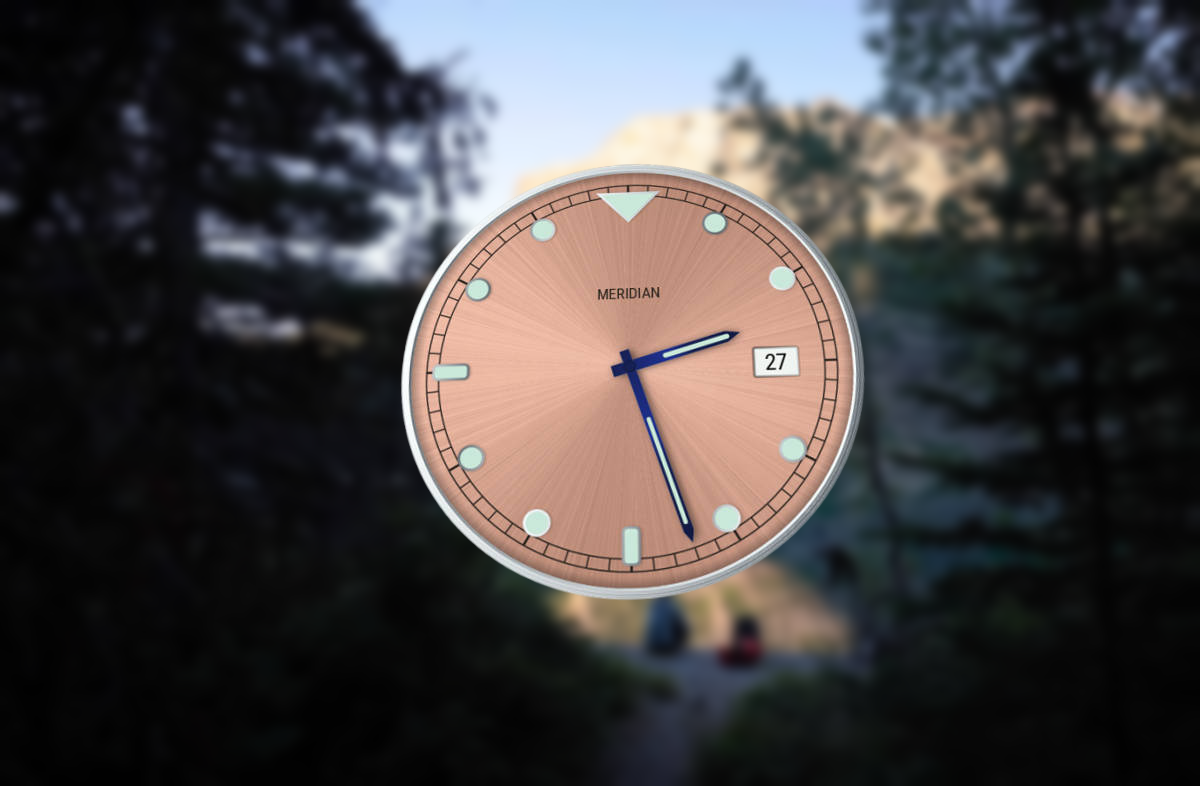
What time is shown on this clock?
2:27
